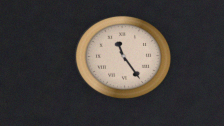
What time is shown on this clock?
11:25
